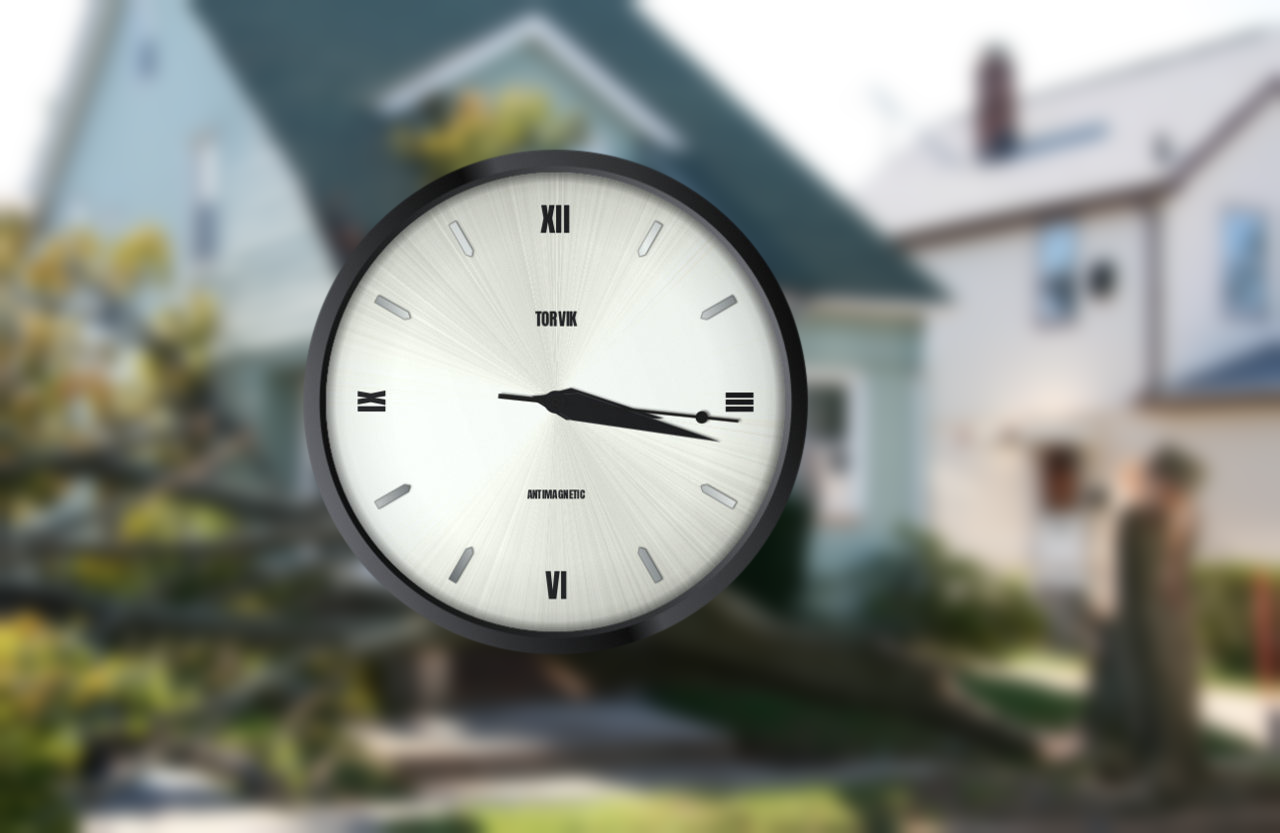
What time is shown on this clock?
3:17:16
